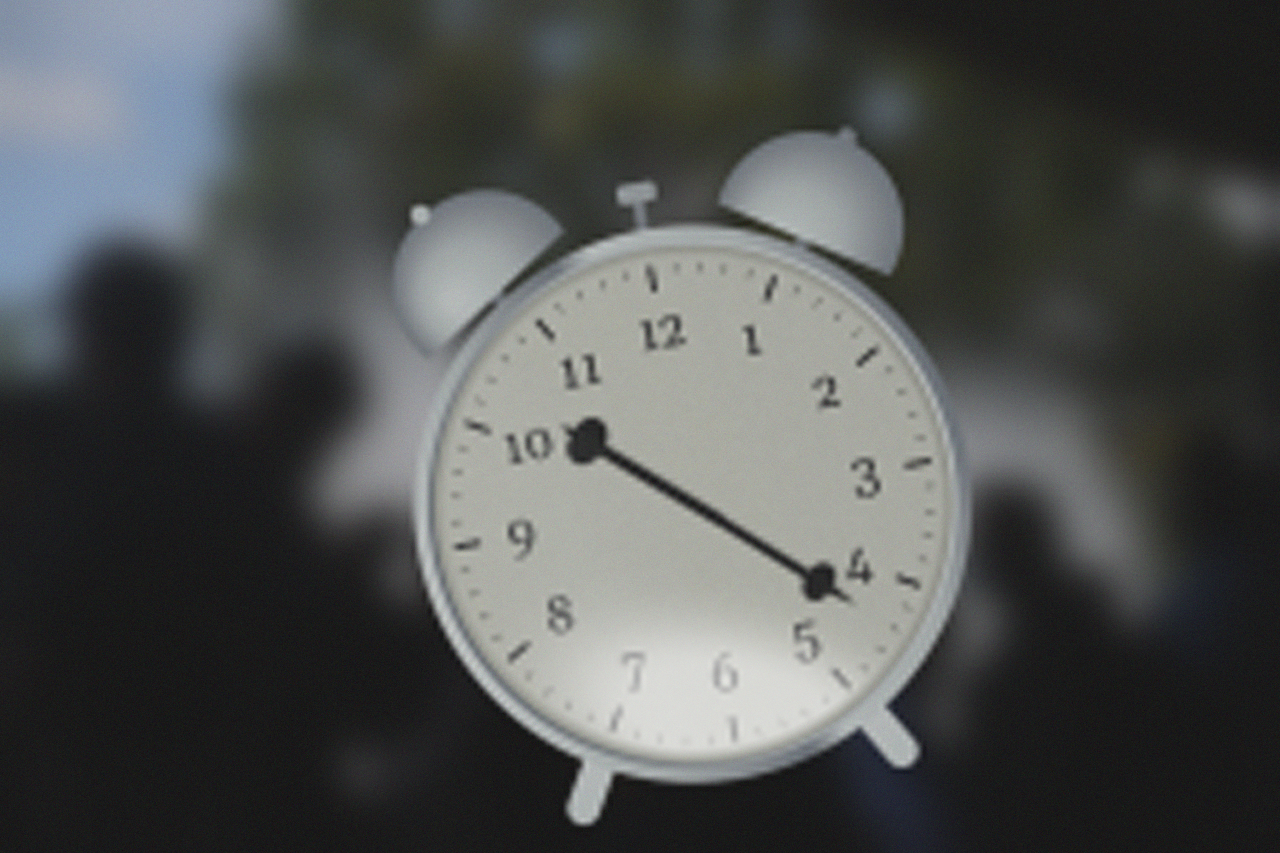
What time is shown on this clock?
10:22
